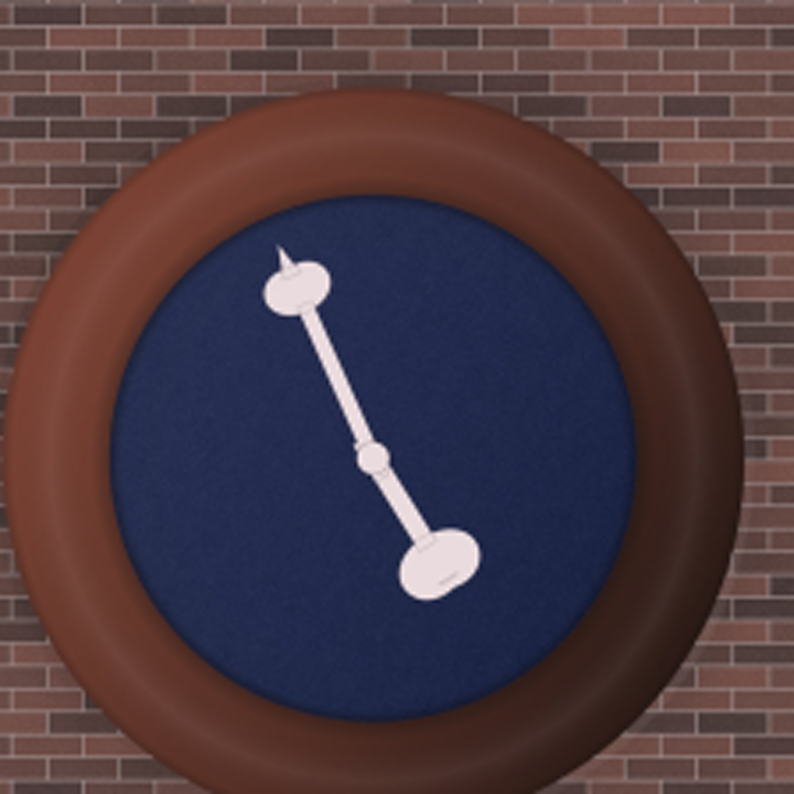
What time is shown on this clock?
4:56
